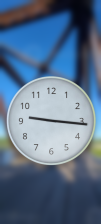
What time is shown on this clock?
9:16
